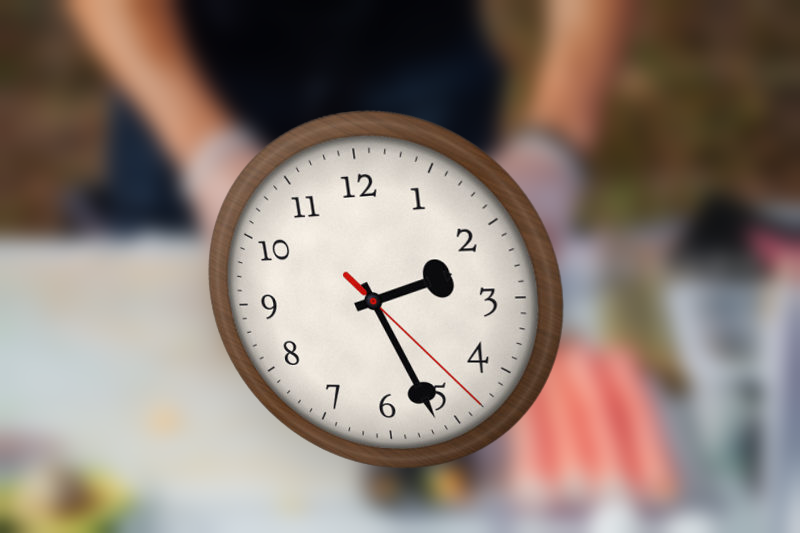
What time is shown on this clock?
2:26:23
